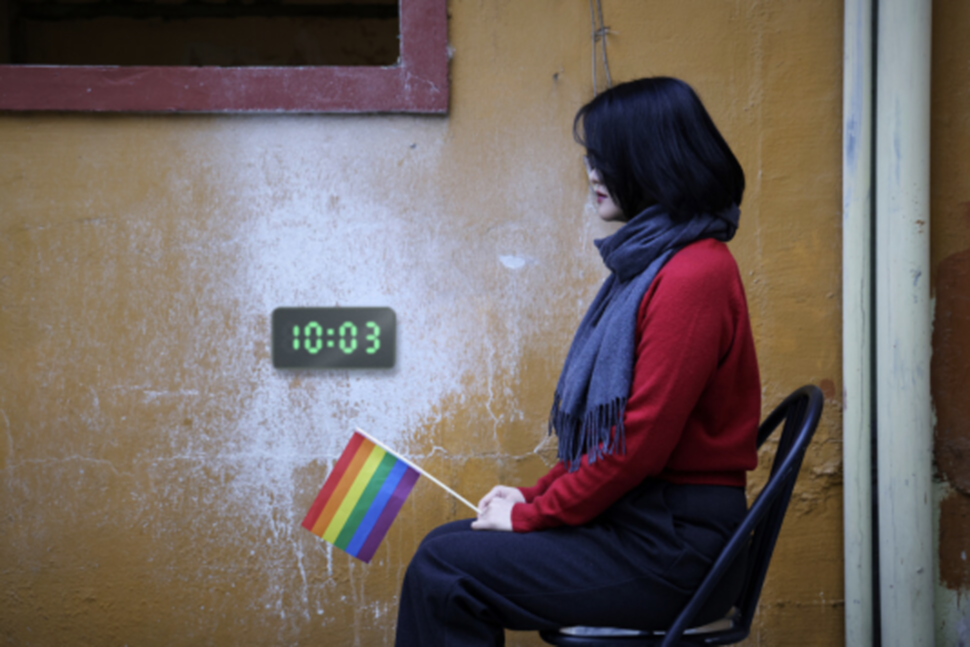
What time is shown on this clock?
10:03
